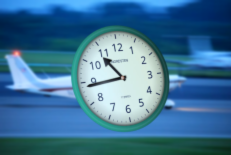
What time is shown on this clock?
10:44
